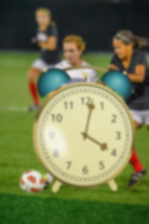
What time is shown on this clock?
4:02
